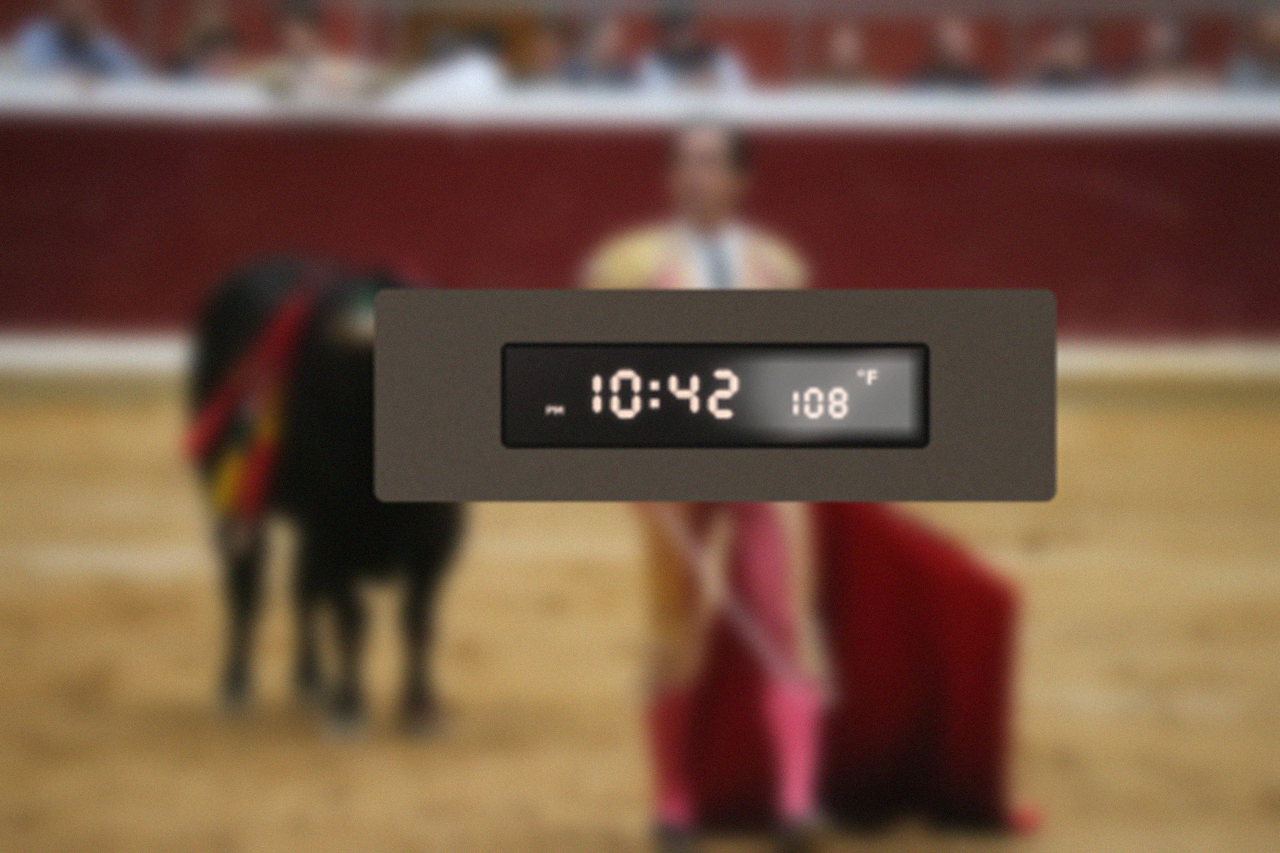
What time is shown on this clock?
10:42
